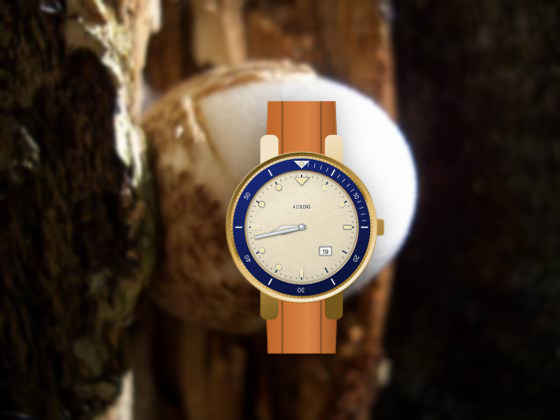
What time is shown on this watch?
8:43
